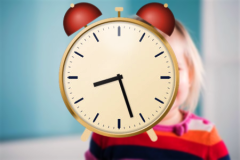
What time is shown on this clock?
8:27
